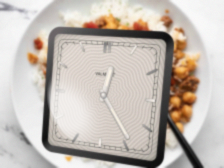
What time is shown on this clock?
12:24
